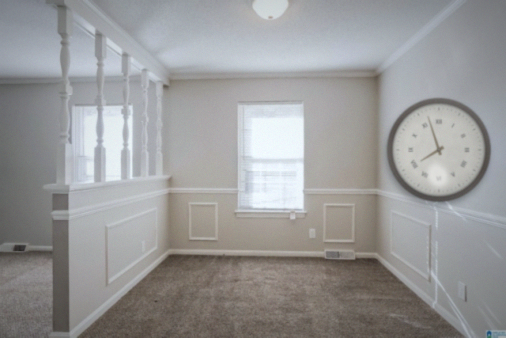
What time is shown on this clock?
7:57
